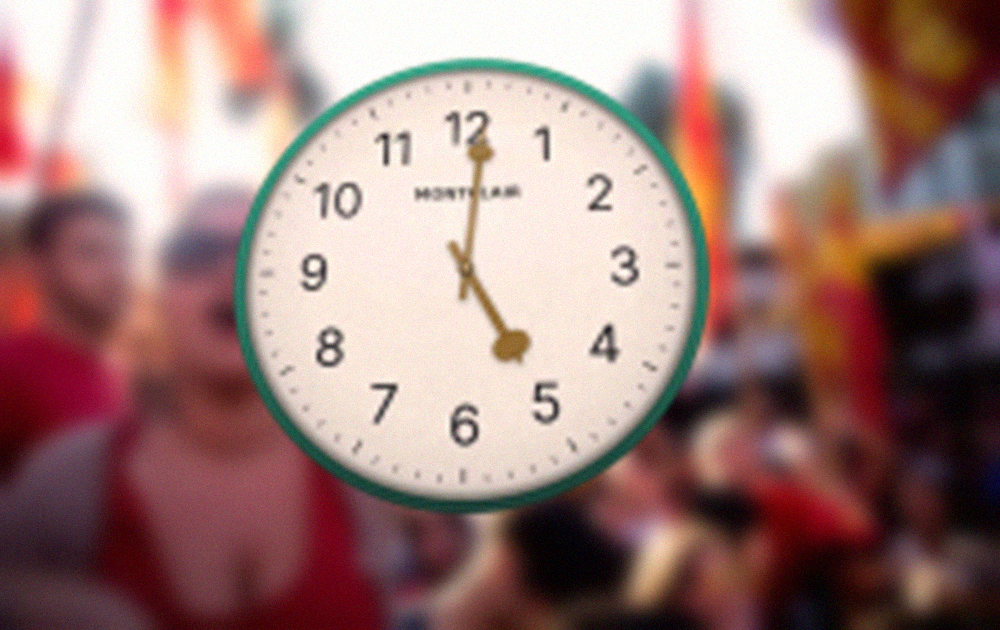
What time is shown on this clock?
5:01
